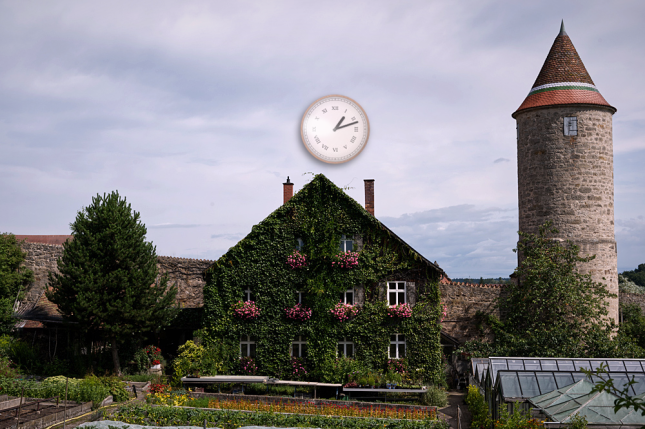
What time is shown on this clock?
1:12
